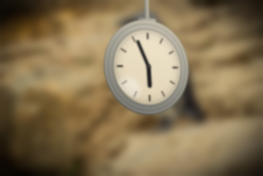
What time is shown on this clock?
5:56
